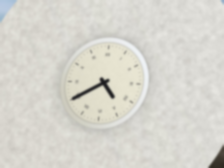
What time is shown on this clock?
4:40
